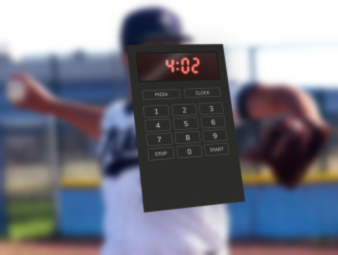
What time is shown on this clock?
4:02
